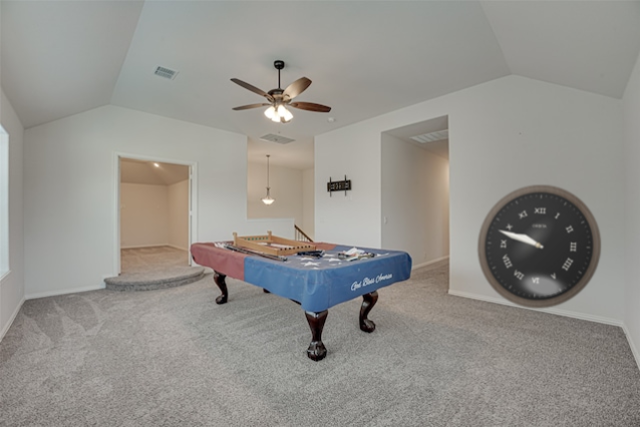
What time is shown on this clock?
9:48
